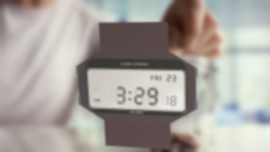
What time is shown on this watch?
3:29:18
